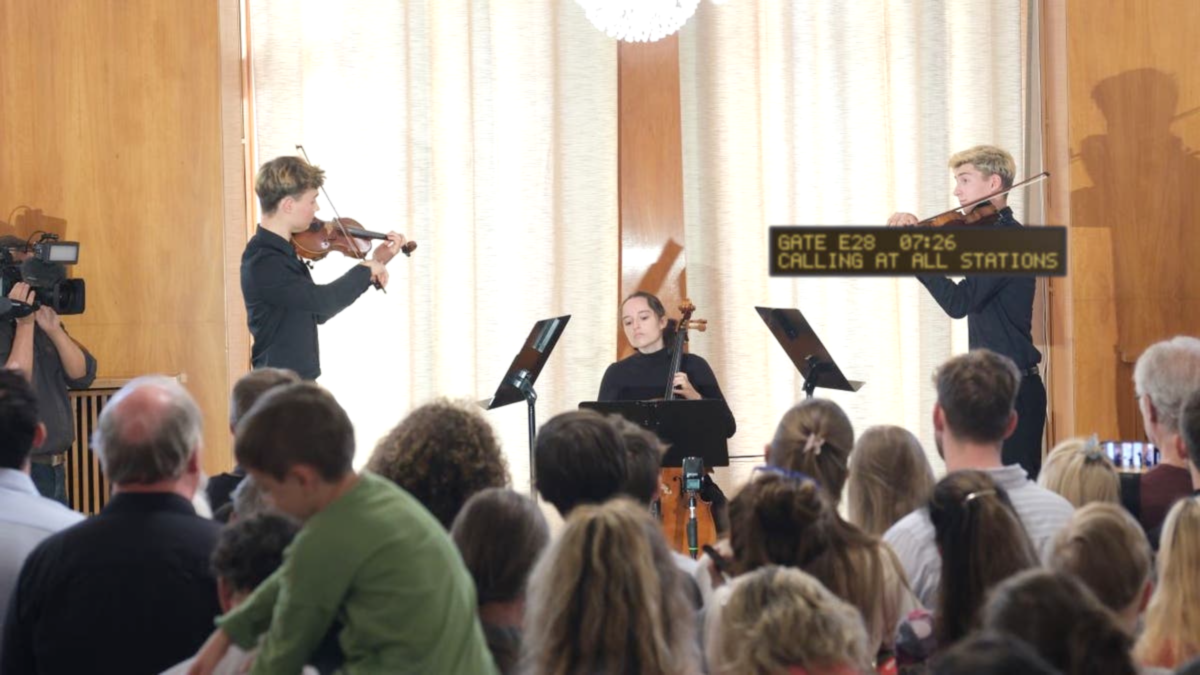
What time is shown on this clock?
7:26
